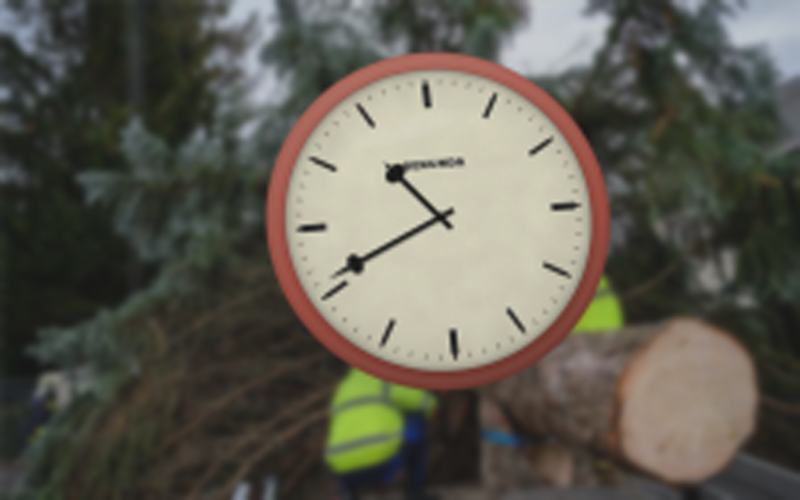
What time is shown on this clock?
10:41
